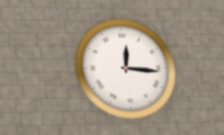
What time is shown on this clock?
12:16
